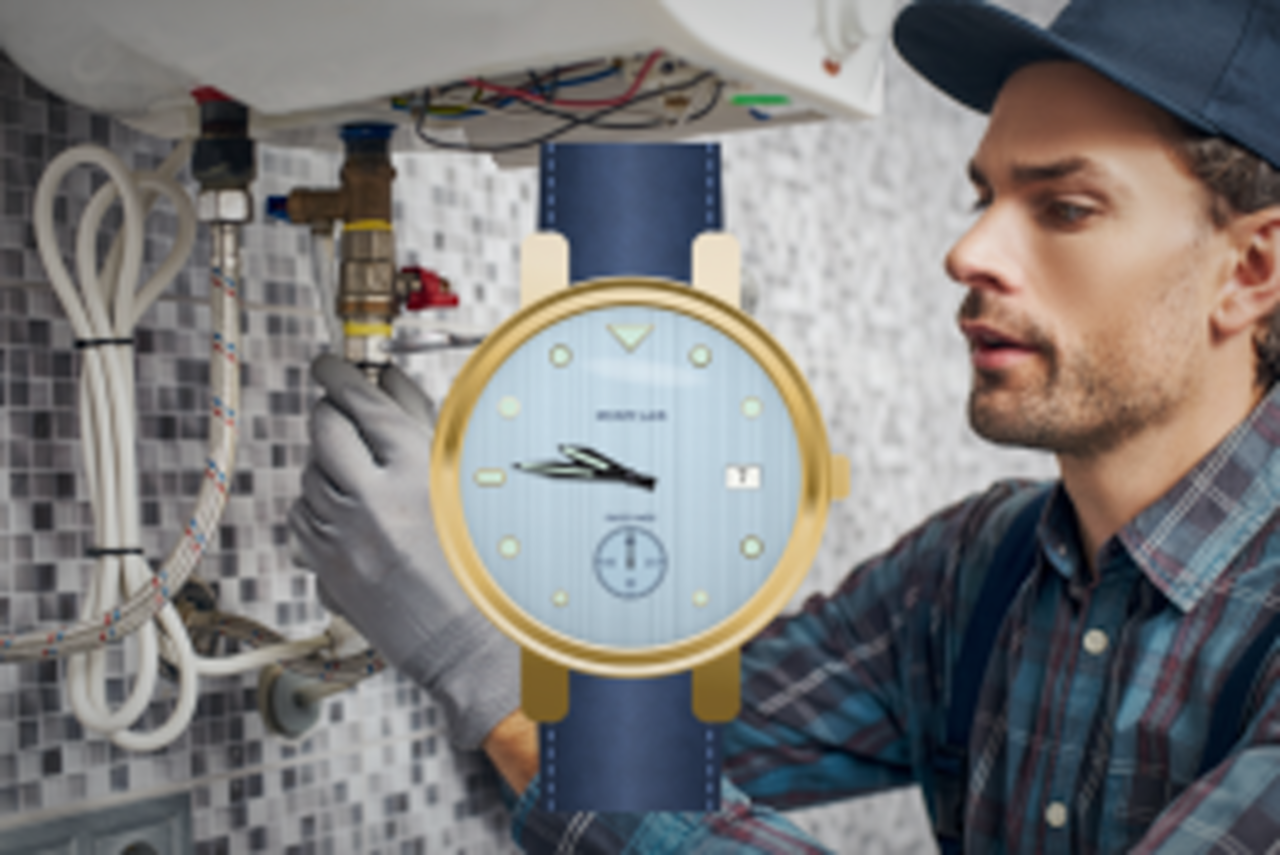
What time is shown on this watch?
9:46
